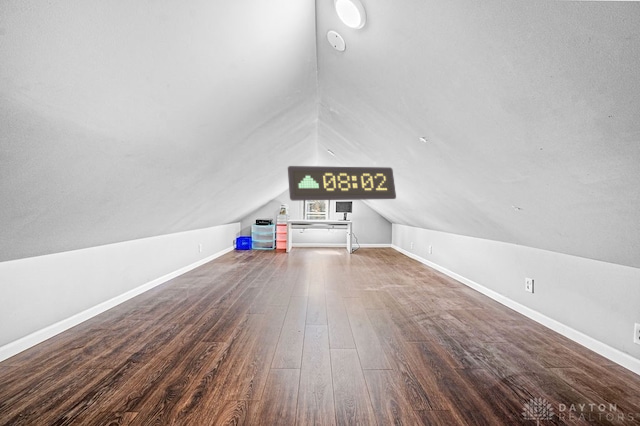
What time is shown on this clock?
8:02
